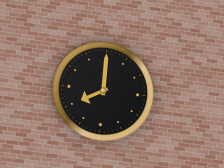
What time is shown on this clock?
8:00
